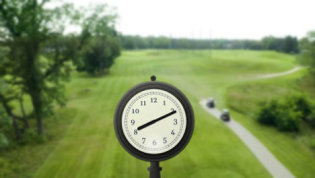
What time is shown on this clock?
8:11
